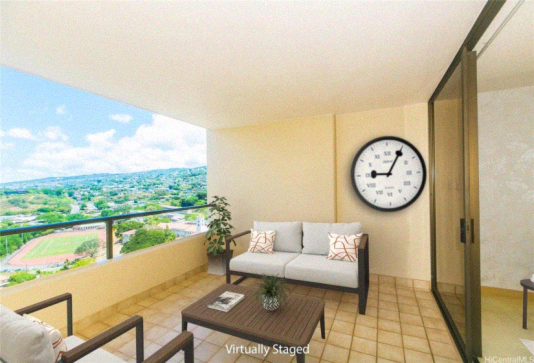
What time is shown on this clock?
9:05
